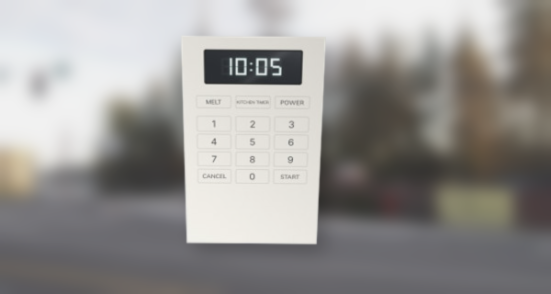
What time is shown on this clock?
10:05
